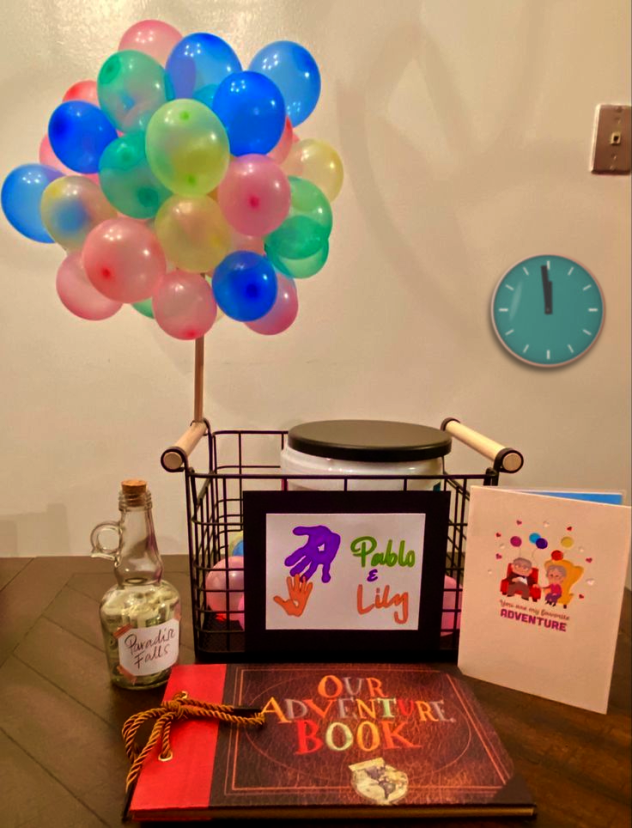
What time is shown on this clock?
11:59
